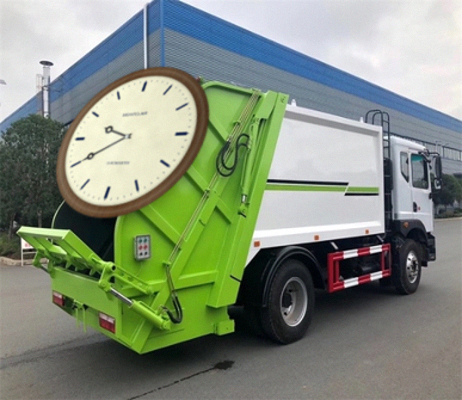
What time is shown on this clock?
9:40
